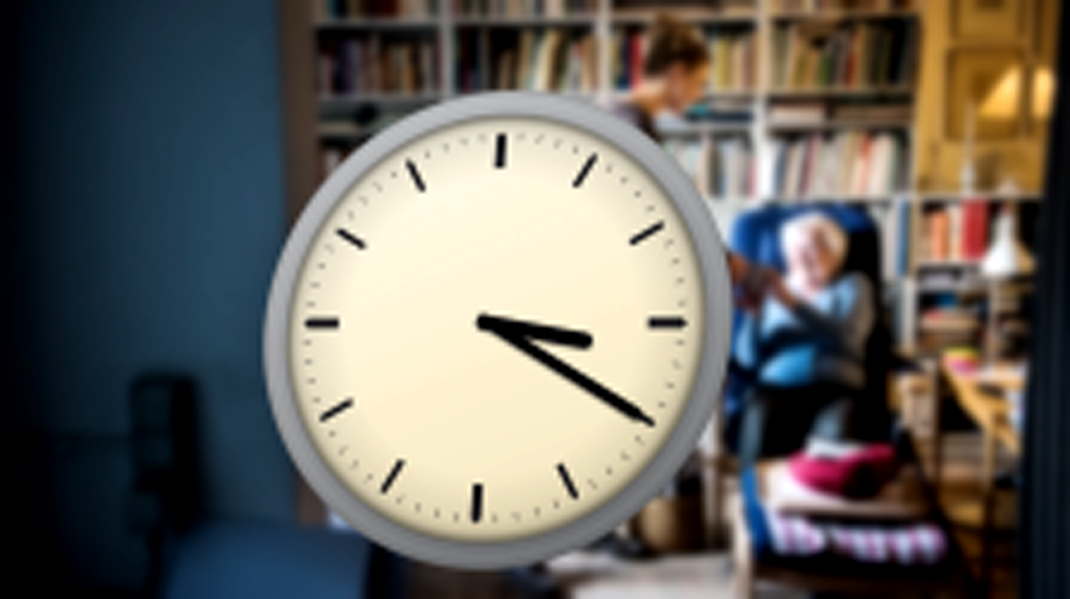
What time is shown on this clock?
3:20
